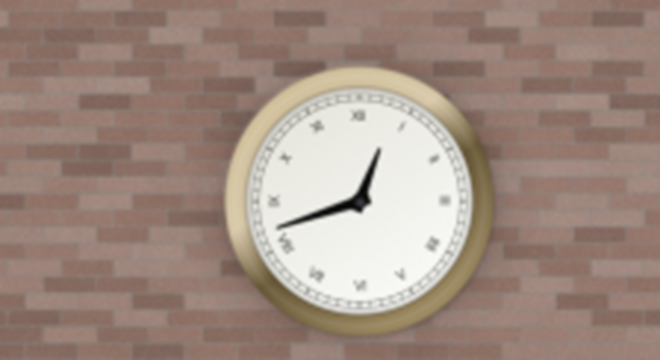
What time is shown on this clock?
12:42
